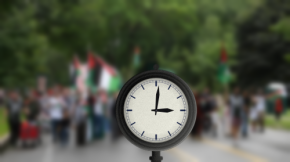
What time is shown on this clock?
3:01
